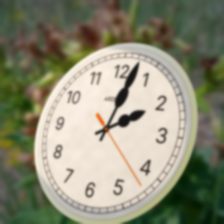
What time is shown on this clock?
2:02:22
